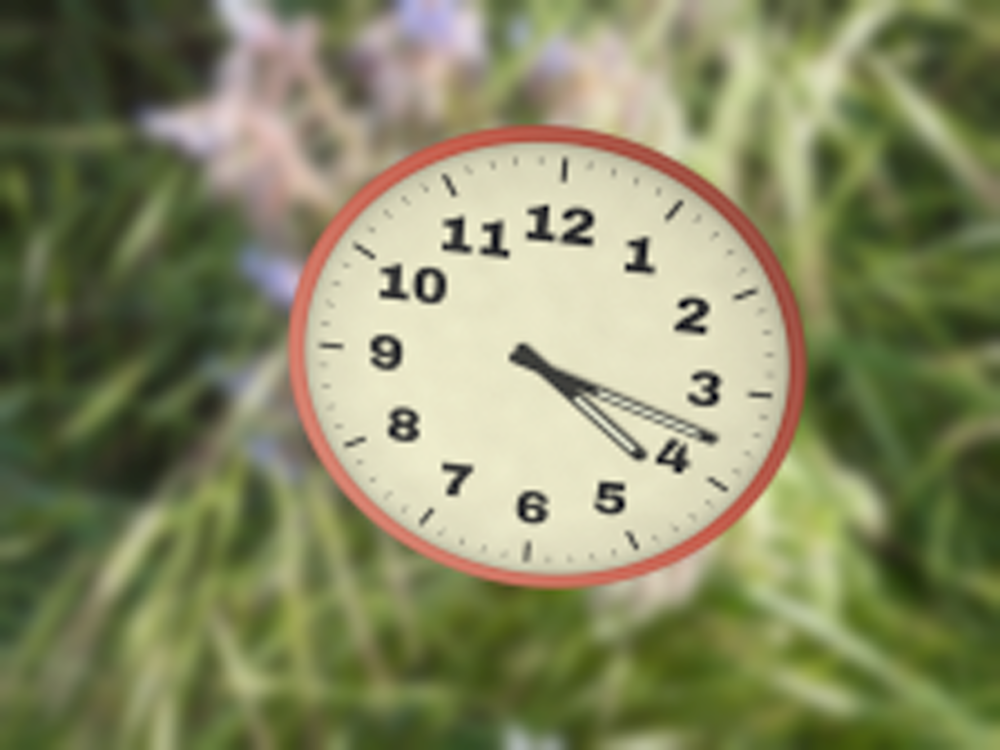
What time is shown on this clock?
4:18
